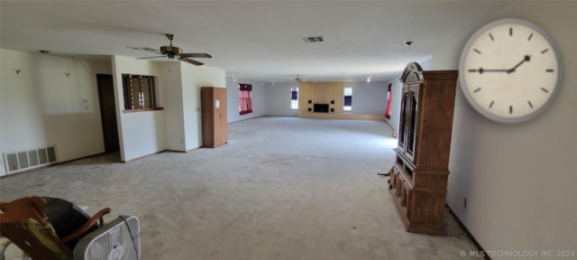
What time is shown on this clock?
1:45
